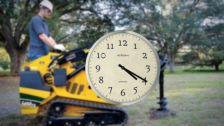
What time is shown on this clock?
4:20
